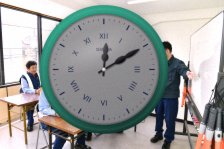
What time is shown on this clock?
12:10
